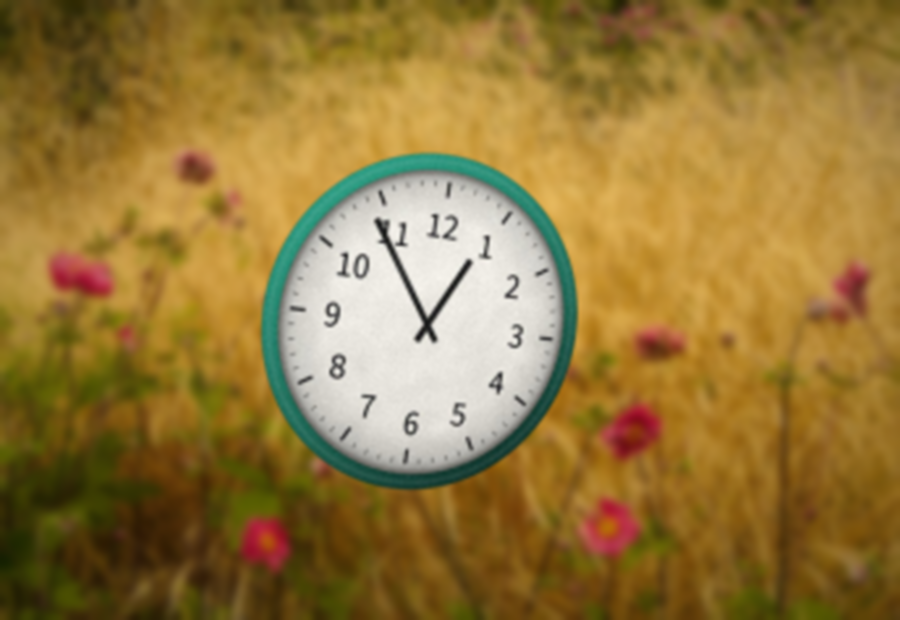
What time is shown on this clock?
12:54
